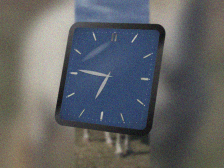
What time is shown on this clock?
6:46
